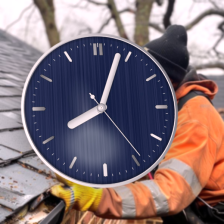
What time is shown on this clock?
8:03:24
